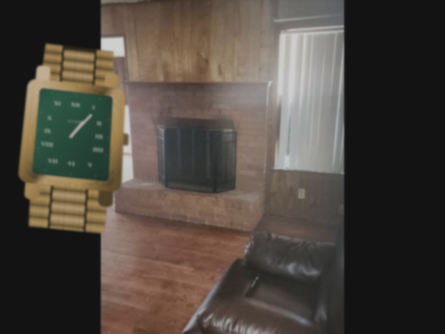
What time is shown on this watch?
1:06
